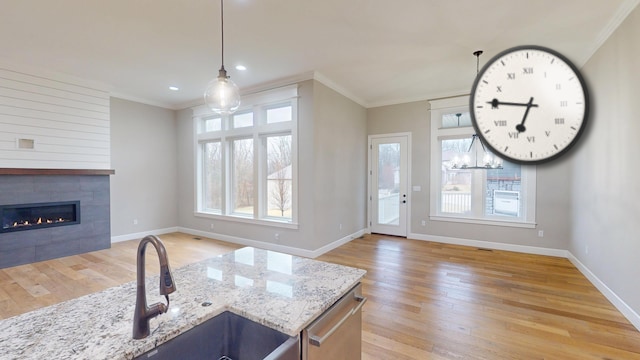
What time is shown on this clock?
6:46
